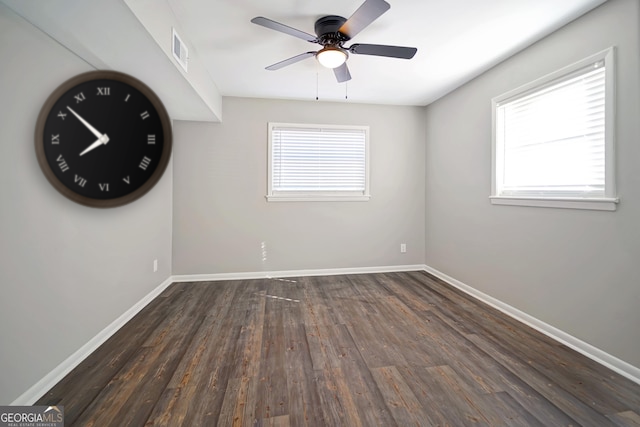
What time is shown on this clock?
7:52
